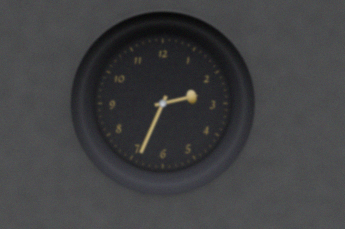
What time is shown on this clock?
2:34
